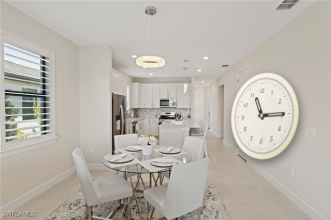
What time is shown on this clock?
11:15
